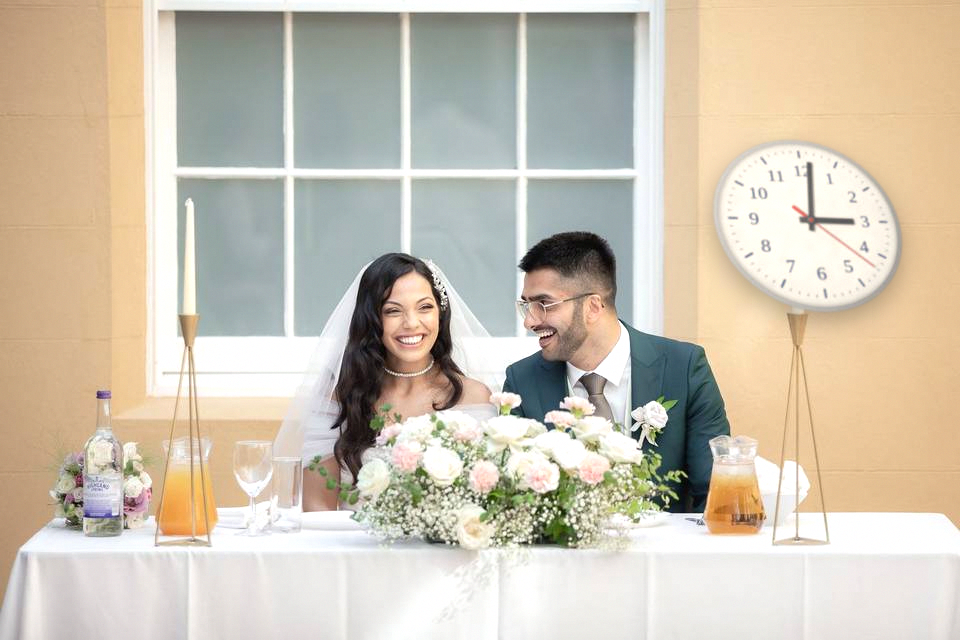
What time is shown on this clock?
3:01:22
